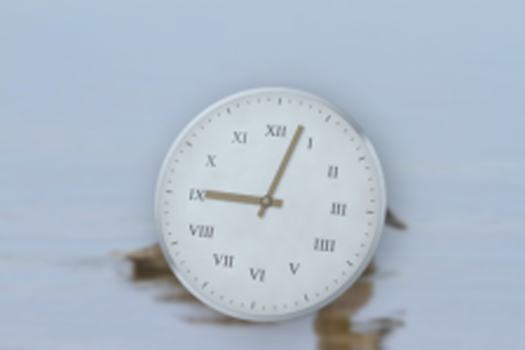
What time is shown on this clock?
9:03
